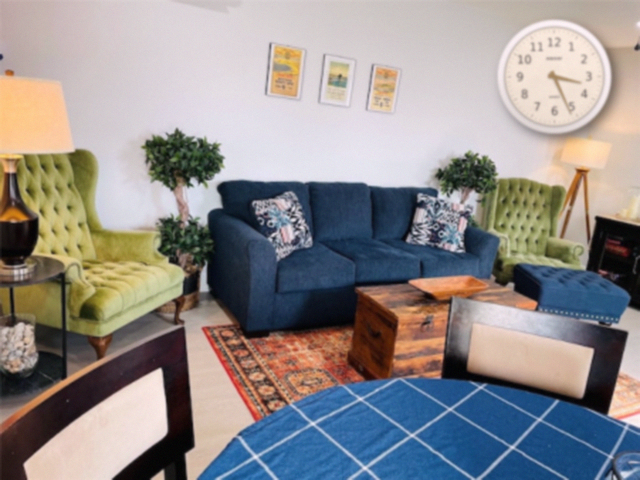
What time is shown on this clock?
3:26
